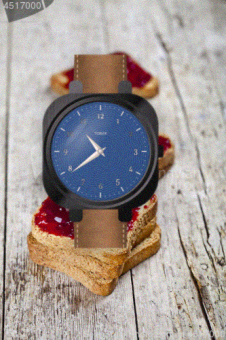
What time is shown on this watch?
10:39
